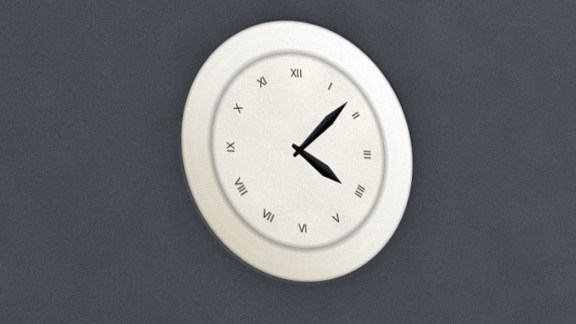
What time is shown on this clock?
4:08
